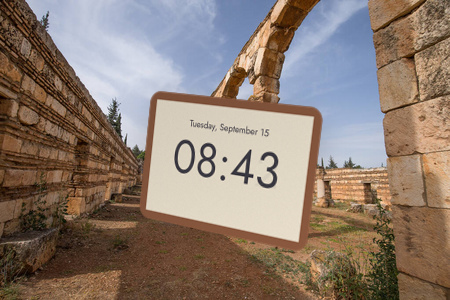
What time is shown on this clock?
8:43
